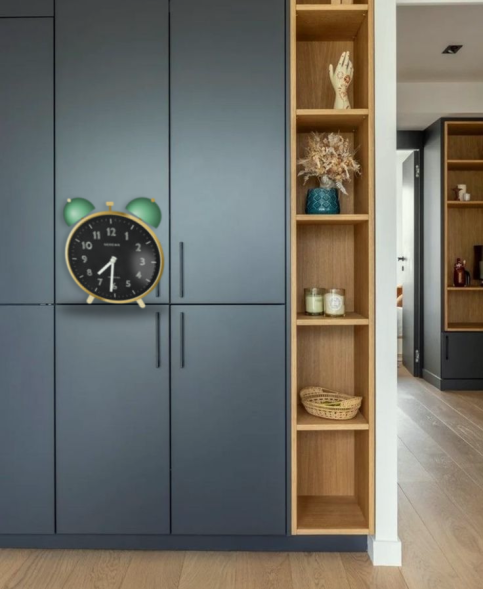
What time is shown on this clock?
7:31
